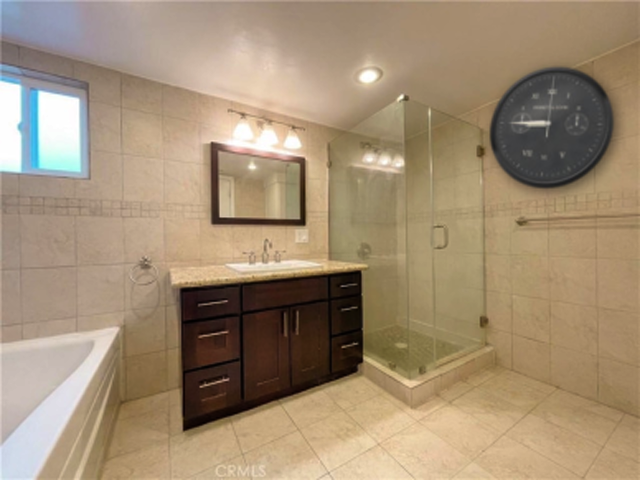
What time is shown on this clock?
8:45
